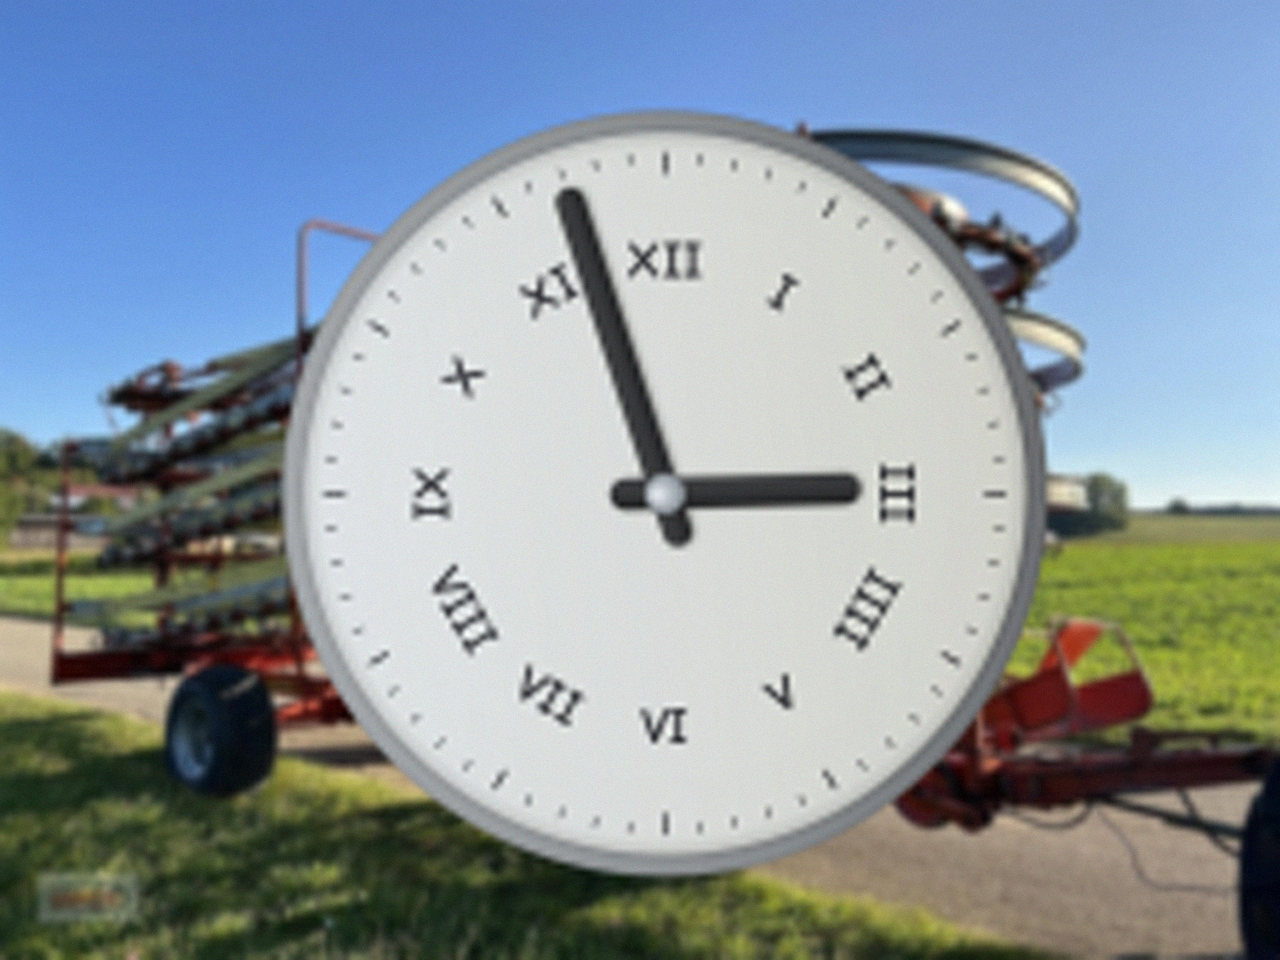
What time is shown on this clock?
2:57
